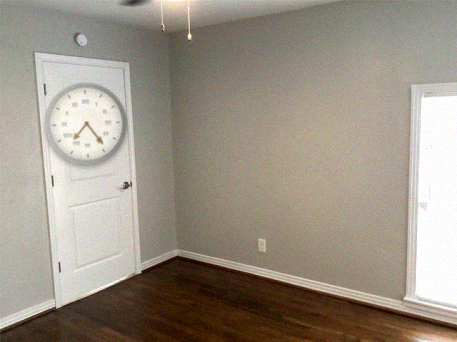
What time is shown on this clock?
7:24
